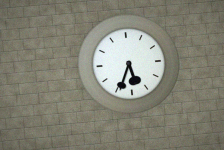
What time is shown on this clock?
5:34
